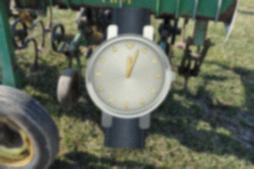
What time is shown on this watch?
12:03
